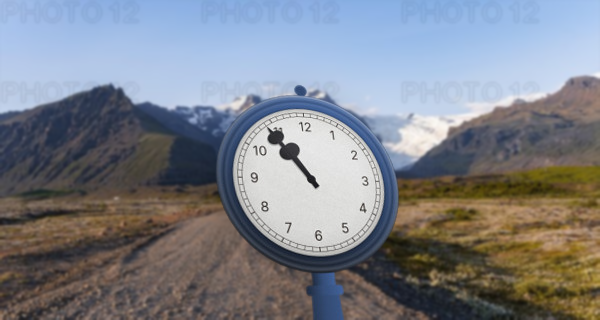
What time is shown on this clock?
10:54
